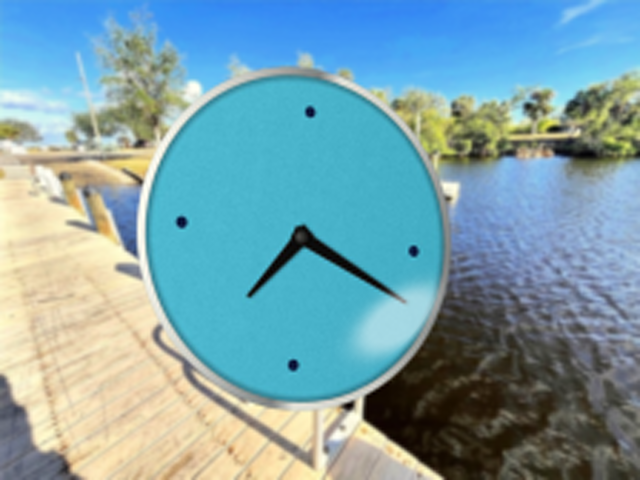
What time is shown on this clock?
7:19
